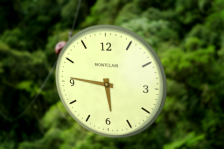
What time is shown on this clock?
5:46
